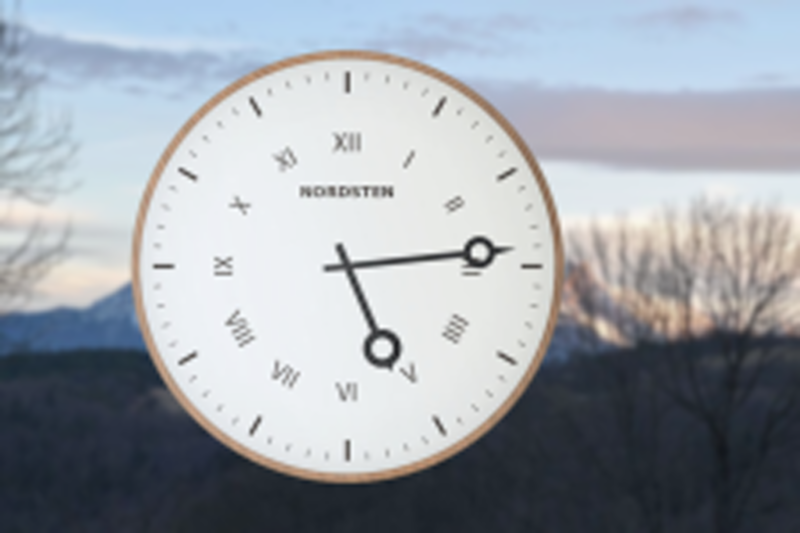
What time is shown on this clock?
5:14
